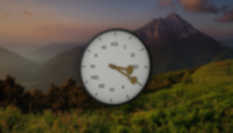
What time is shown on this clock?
3:20
